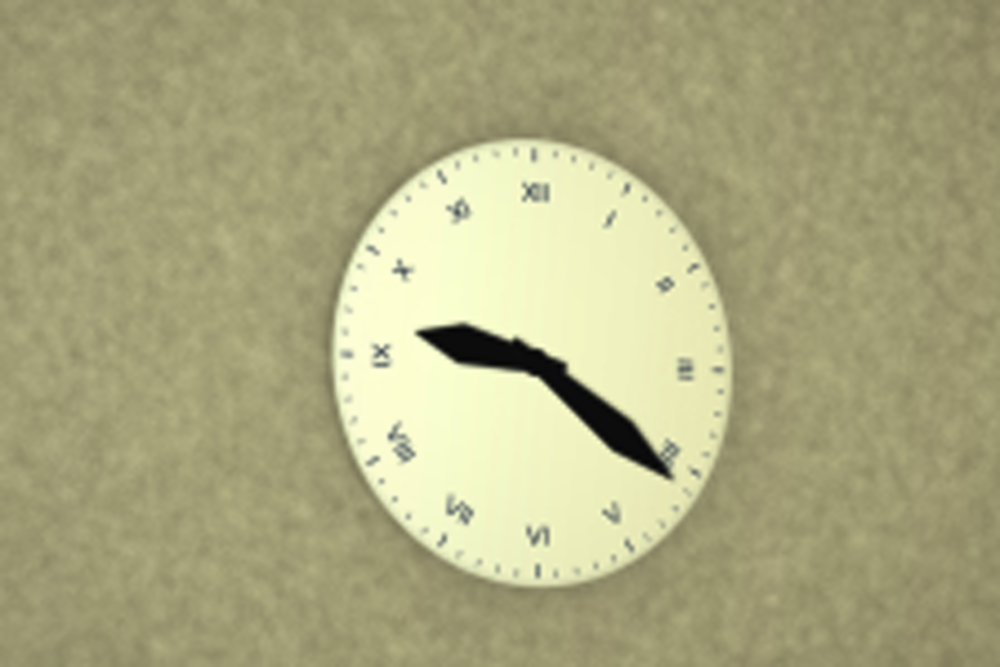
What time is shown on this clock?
9:21
